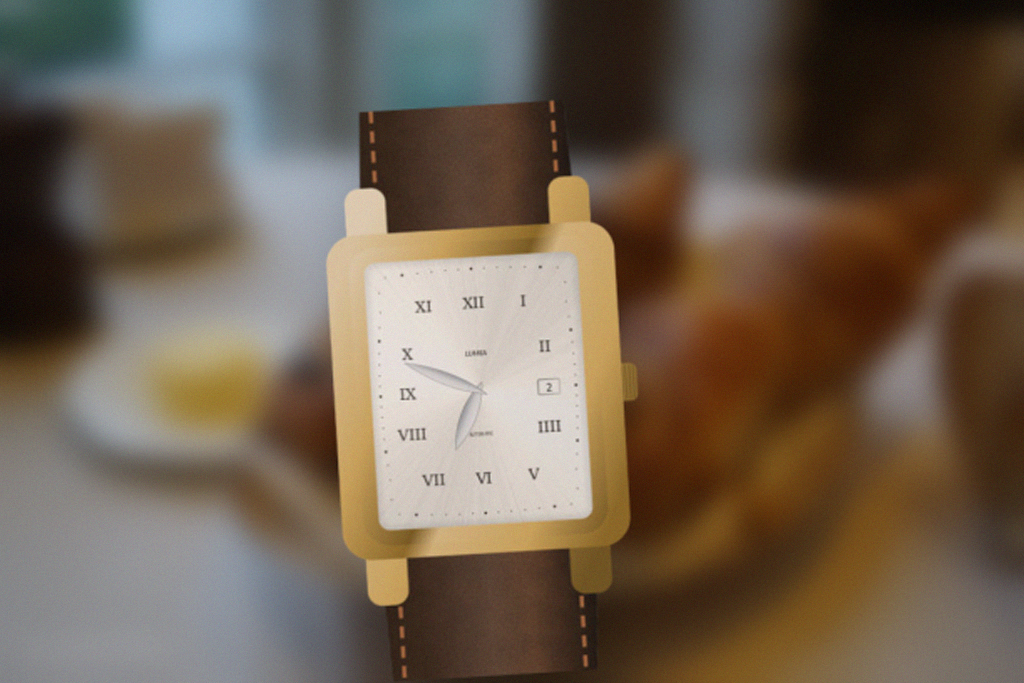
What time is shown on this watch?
6:49
